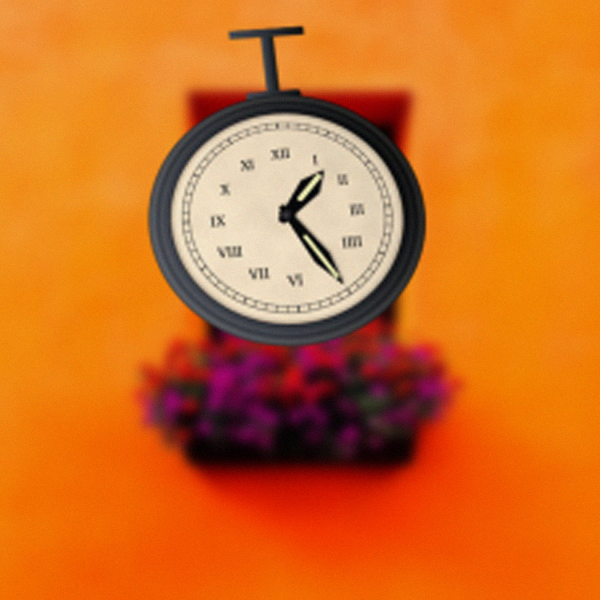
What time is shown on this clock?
1:25
